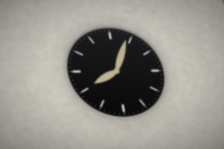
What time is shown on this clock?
8:04
